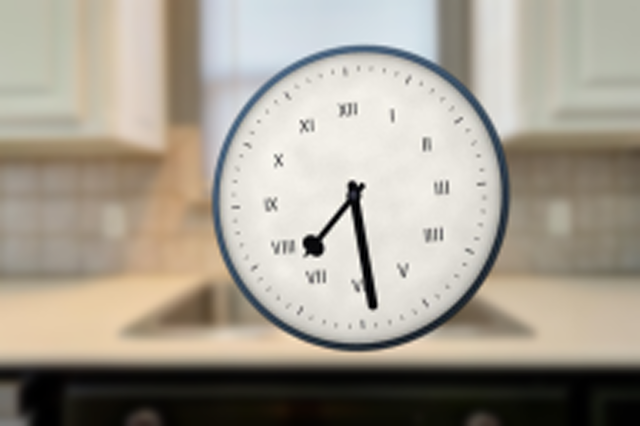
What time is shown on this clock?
7:29
